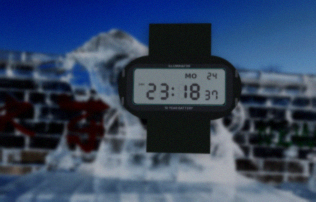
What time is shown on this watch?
23:18:37
